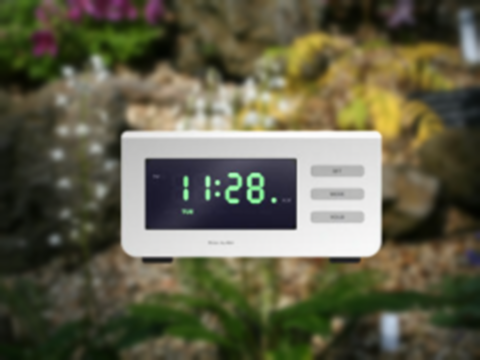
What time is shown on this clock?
11:28
